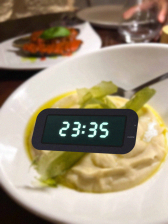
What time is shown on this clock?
23:35
